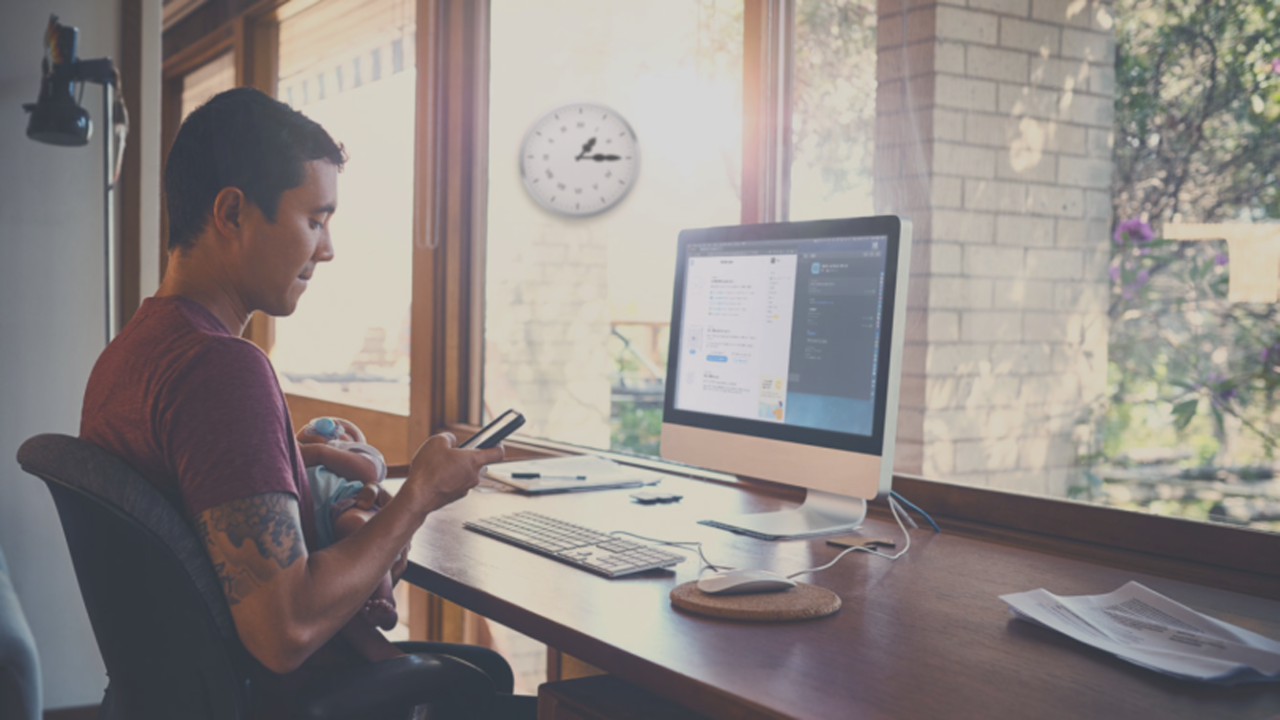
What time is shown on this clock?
1:15
